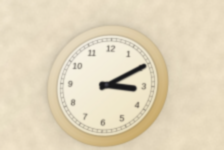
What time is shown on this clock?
3:10
